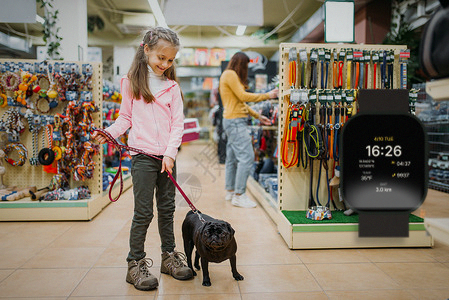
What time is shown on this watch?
16:26
